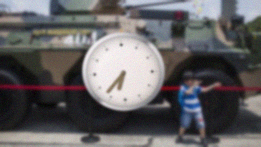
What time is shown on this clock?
6:37
